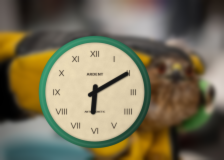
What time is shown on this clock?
6:10
